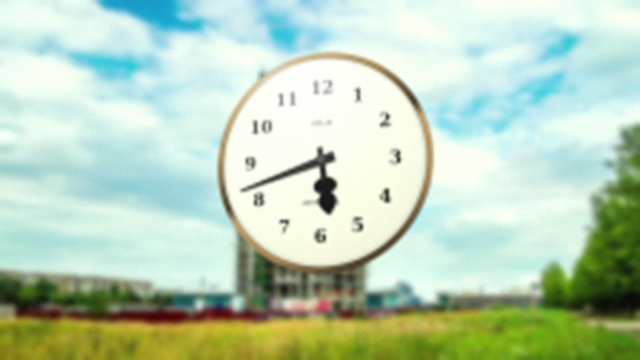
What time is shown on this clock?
5:42
